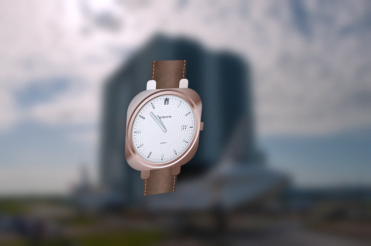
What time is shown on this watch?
10:53
